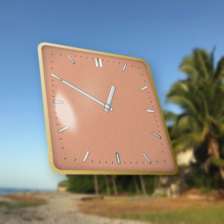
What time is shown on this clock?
12:50
